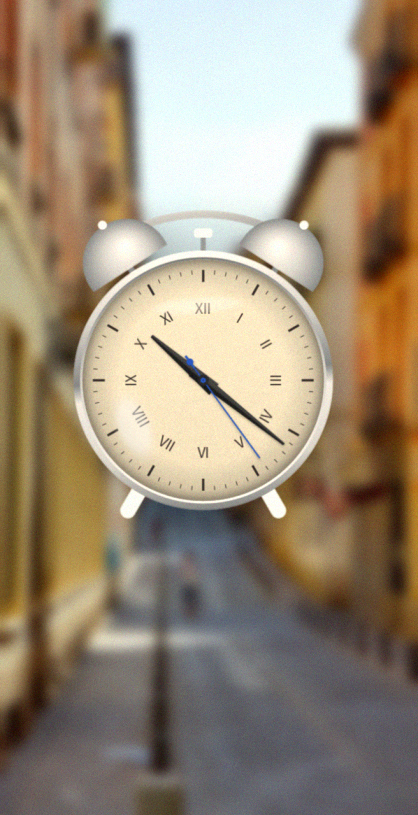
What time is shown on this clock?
10:21:24
